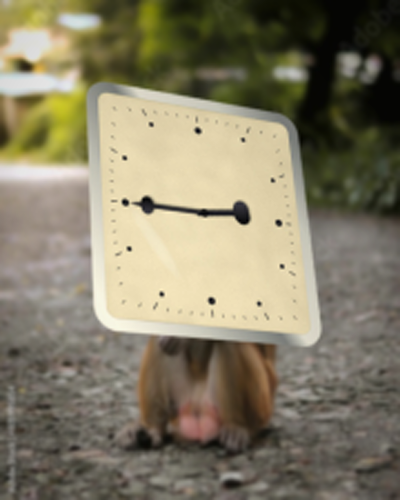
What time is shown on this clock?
2:45
